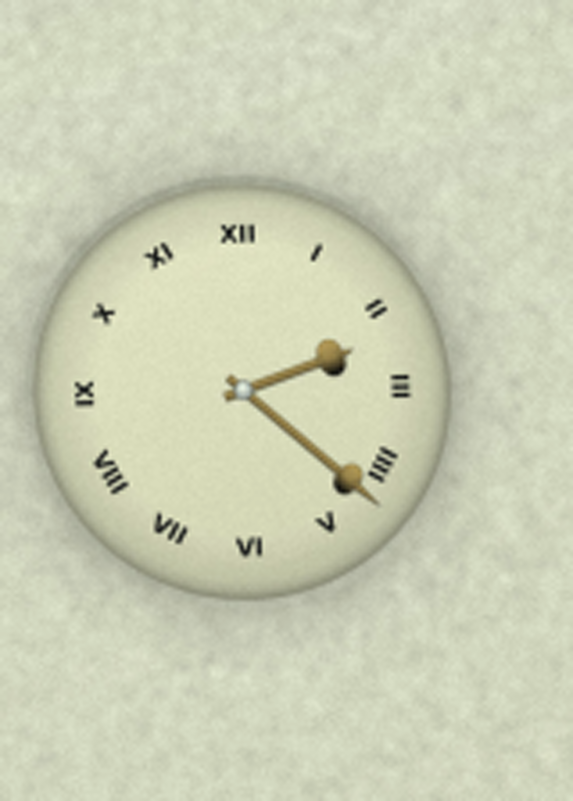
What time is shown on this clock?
2:22
